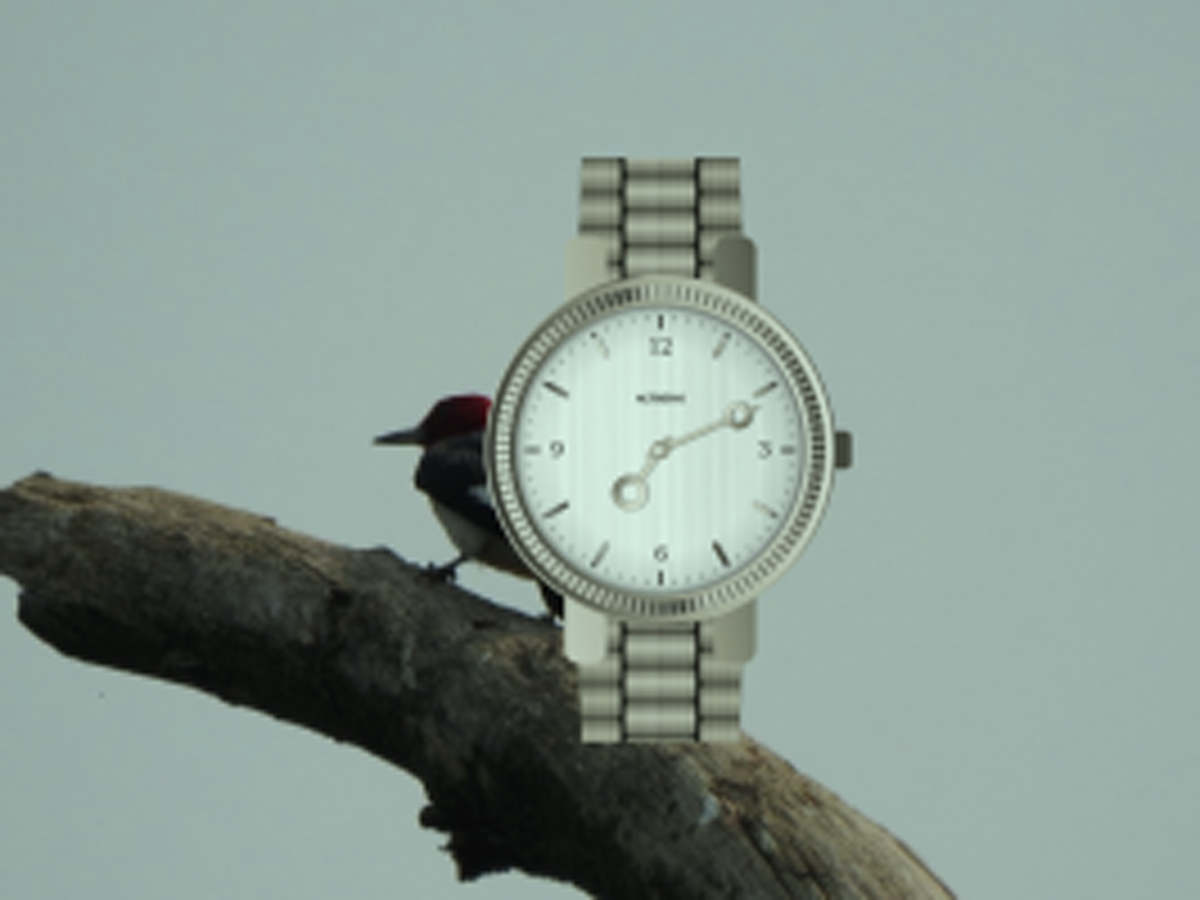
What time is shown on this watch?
7:11
